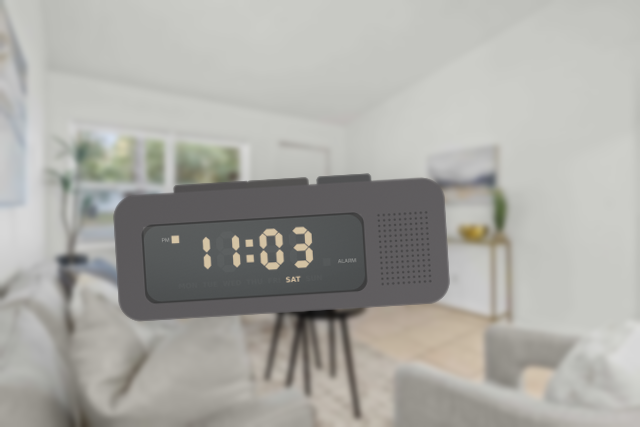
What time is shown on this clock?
11:03
